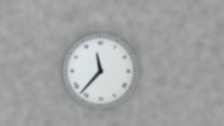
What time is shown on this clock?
11:37
